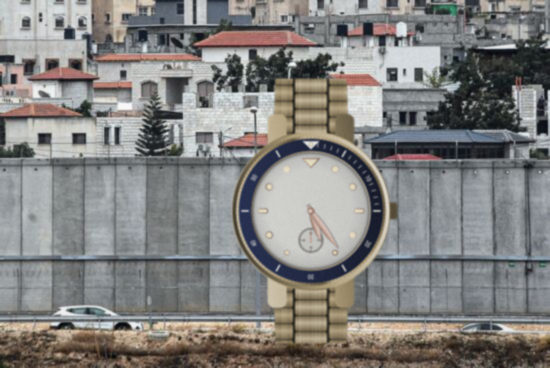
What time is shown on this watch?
5:24
